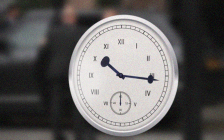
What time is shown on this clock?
10:16
